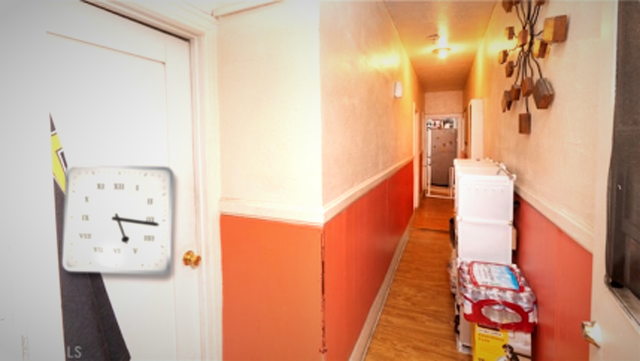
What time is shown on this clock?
5:16
